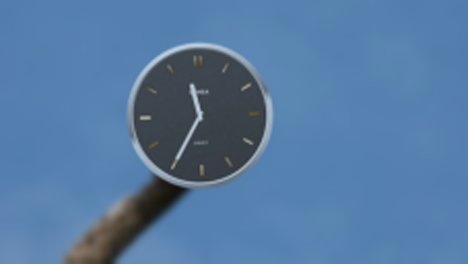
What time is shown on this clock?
11:35
